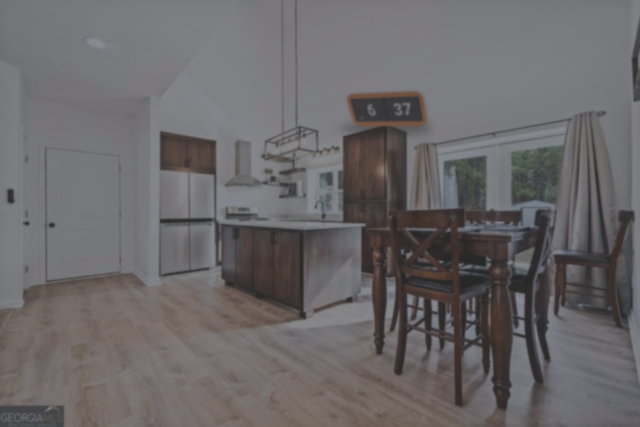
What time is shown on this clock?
6:37
